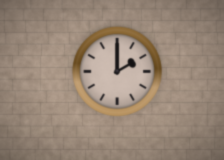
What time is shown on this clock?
2:00
